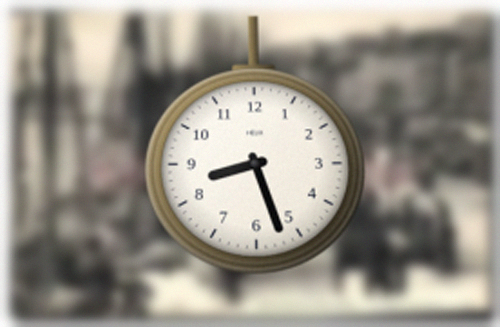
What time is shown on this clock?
8:27
